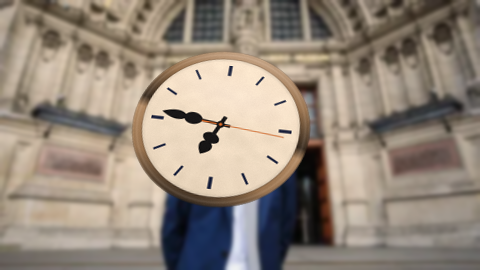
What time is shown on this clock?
6:46:16
